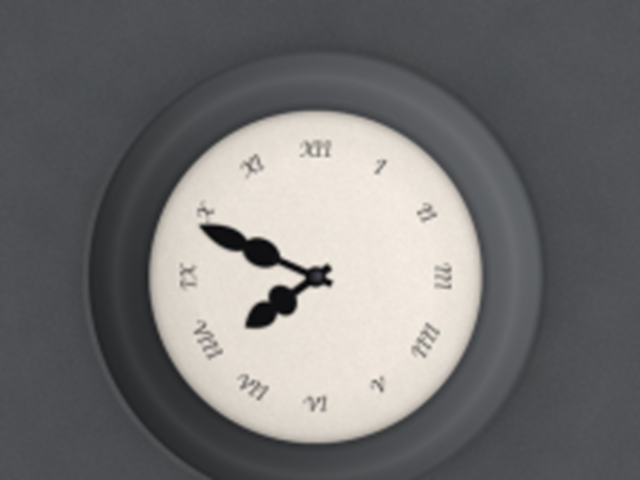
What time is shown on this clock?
7:49
